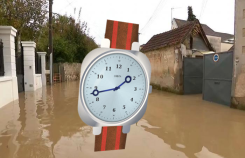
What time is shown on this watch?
1:43
